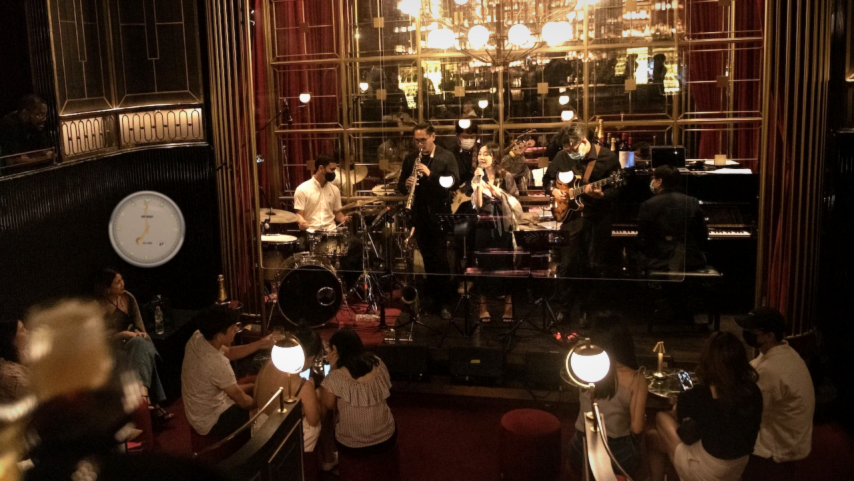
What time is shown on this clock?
6:59
